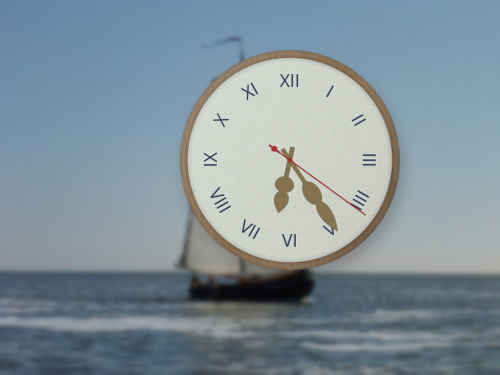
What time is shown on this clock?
6:24:21
